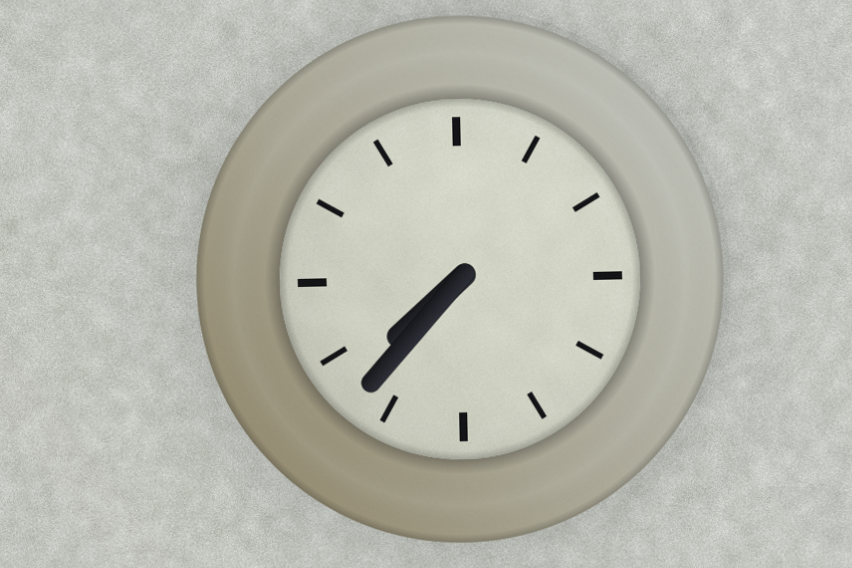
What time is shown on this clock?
7:37
